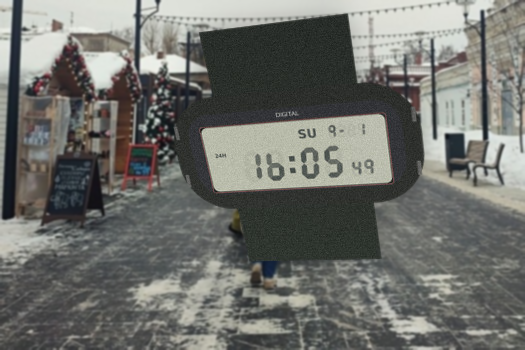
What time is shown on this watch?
16:05:49
